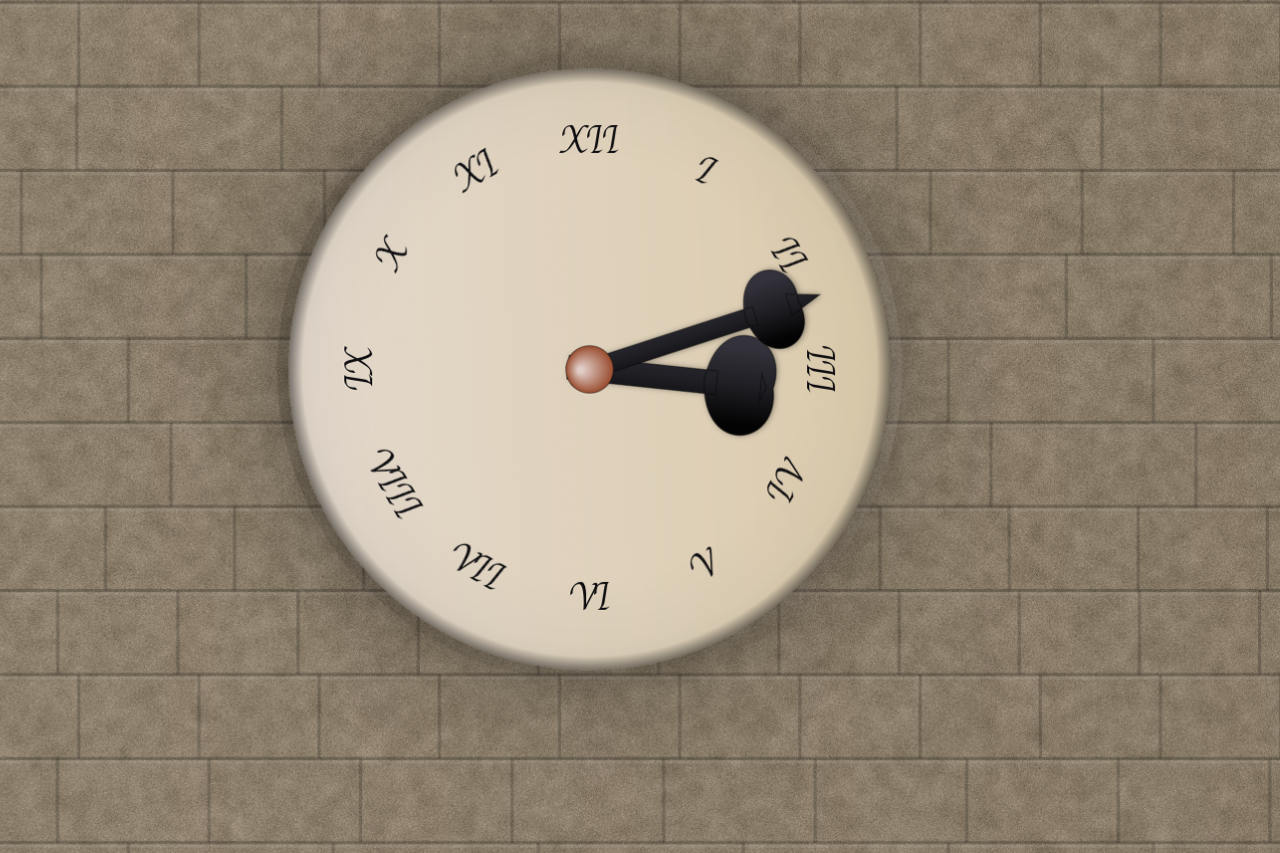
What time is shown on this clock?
3:12
